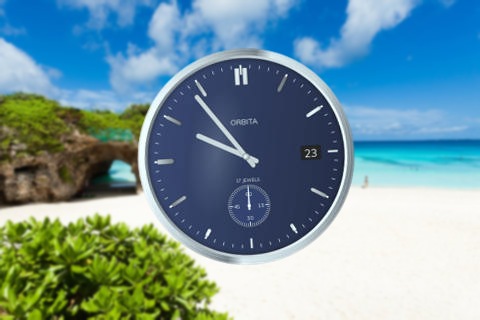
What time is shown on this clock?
9:54
